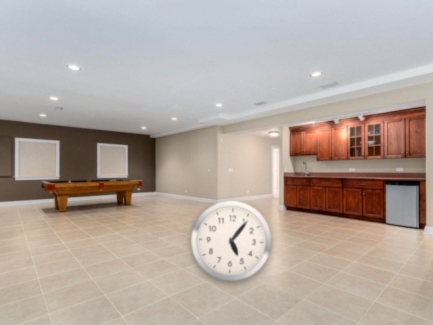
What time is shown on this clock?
5:06
